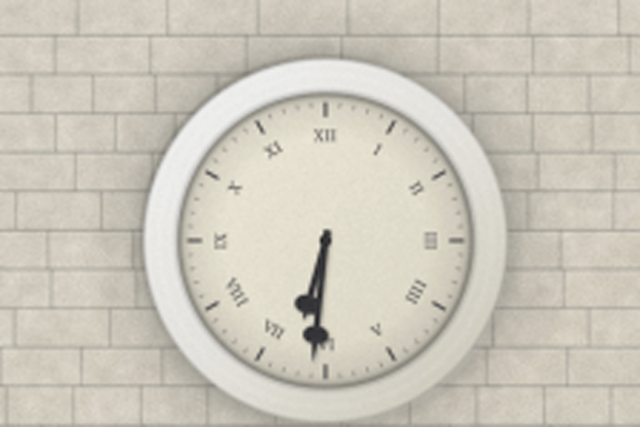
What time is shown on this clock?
6:31
